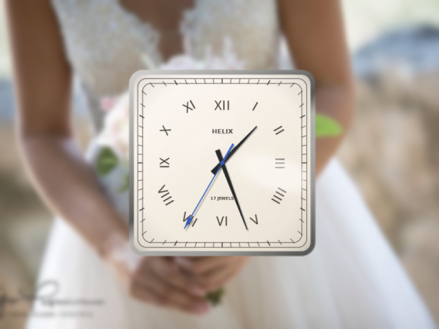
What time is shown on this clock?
1:26:35
